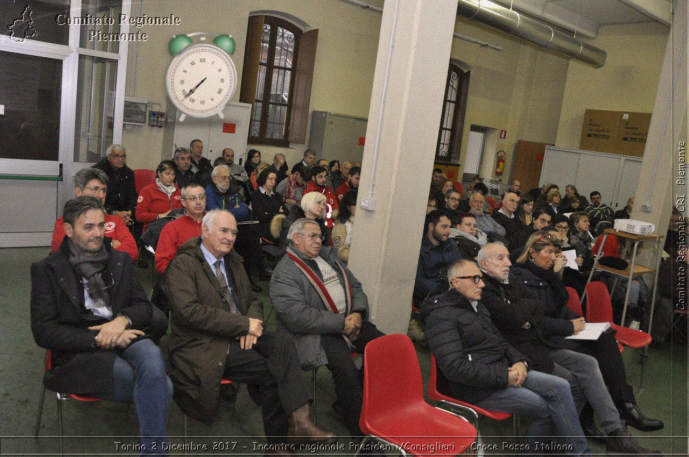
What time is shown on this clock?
7:38
